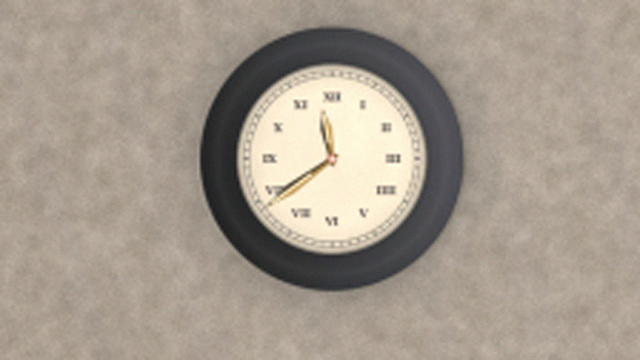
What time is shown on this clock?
11:39
